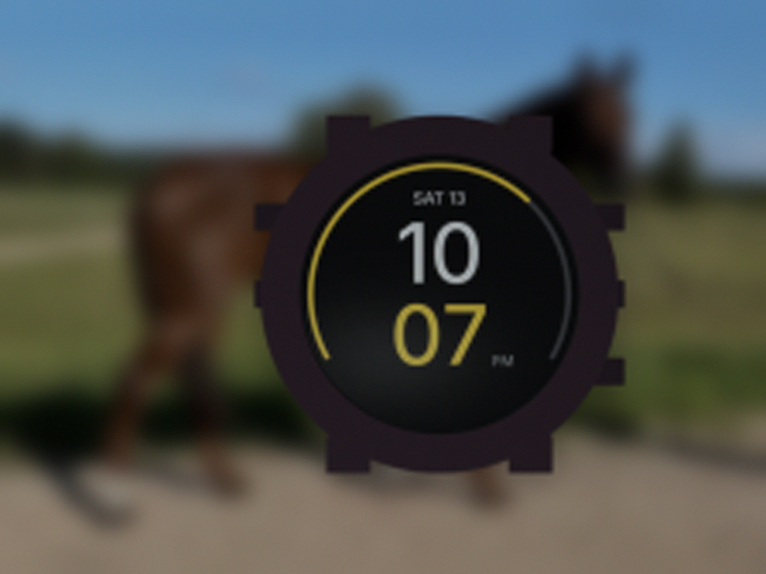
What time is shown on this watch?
10:07
